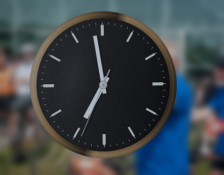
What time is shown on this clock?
6:58:34
